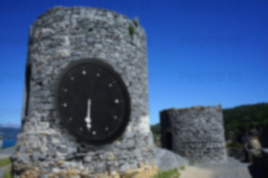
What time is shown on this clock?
6:32
